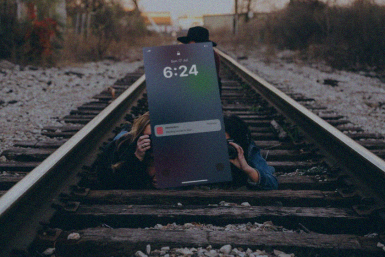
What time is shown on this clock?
6:24
